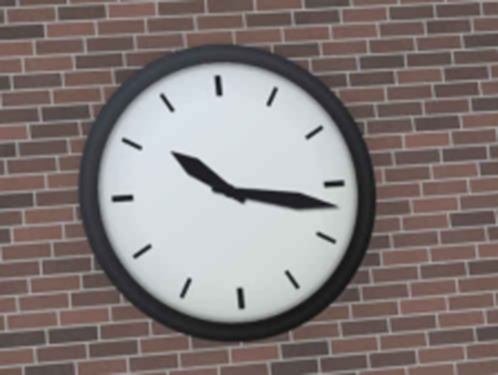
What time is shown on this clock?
10:17
